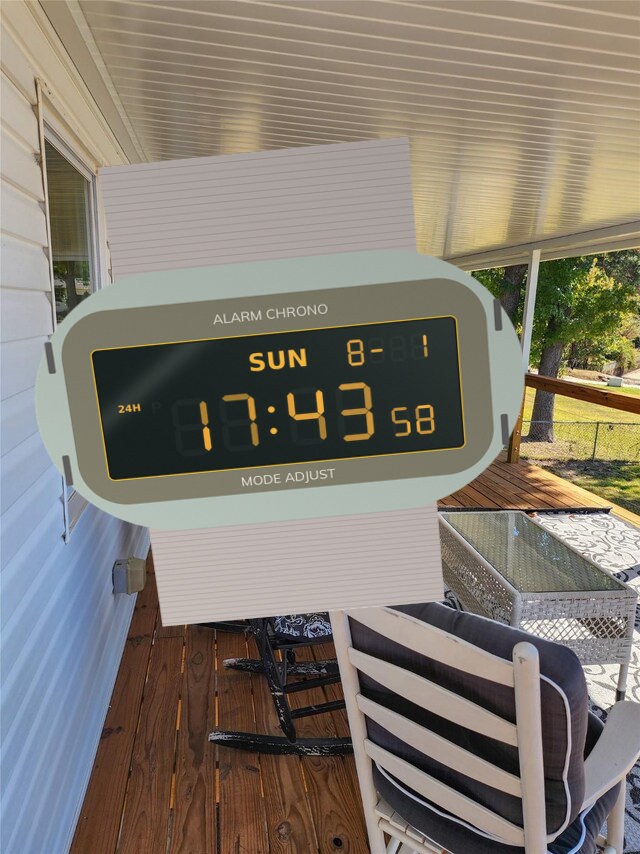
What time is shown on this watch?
17:43:58
